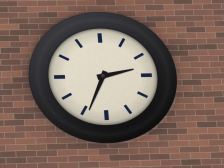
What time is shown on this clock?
2:34
